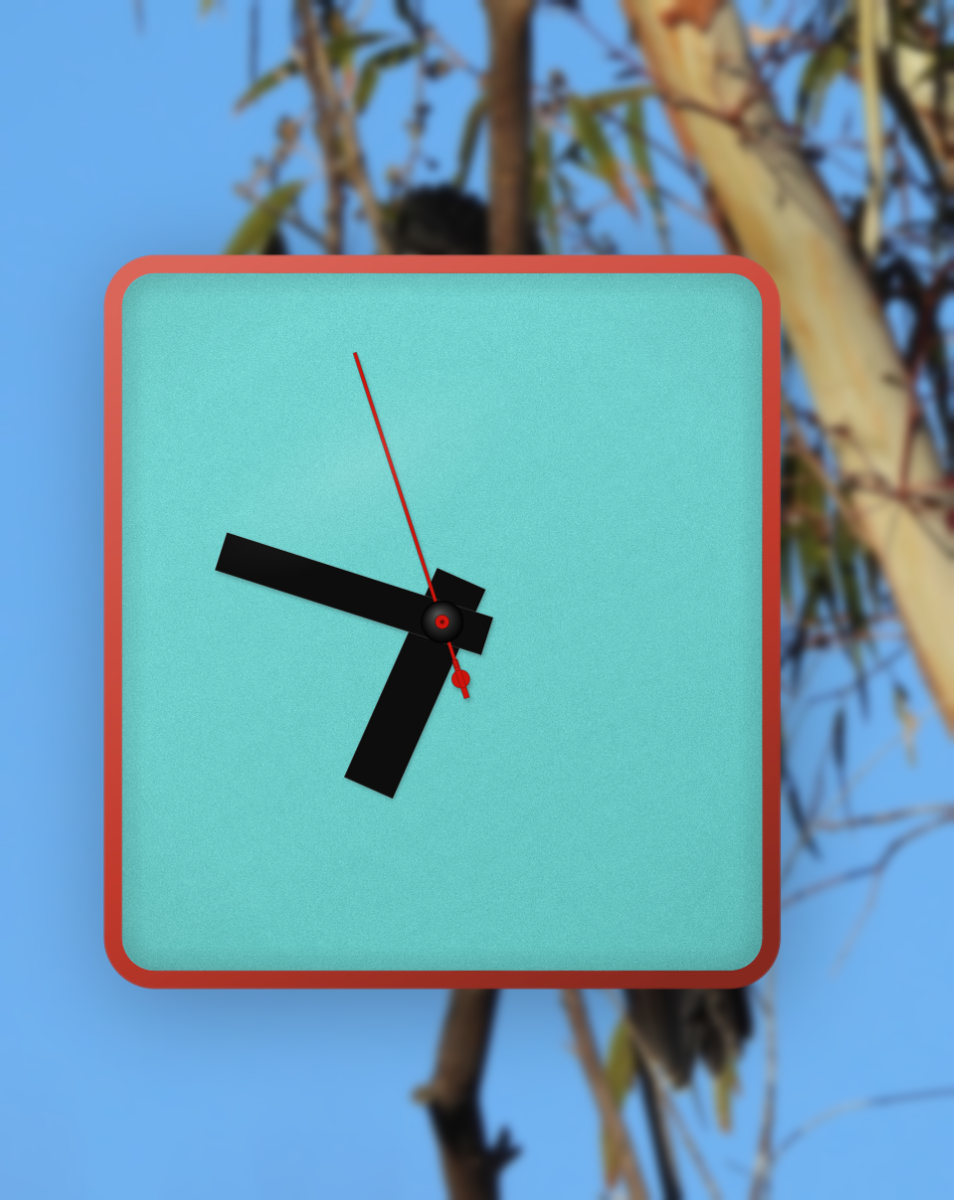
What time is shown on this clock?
6:47:57
